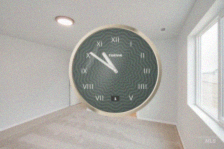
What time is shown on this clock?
10:51
